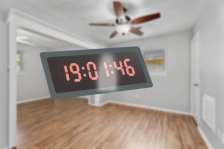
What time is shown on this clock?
19:01:46
